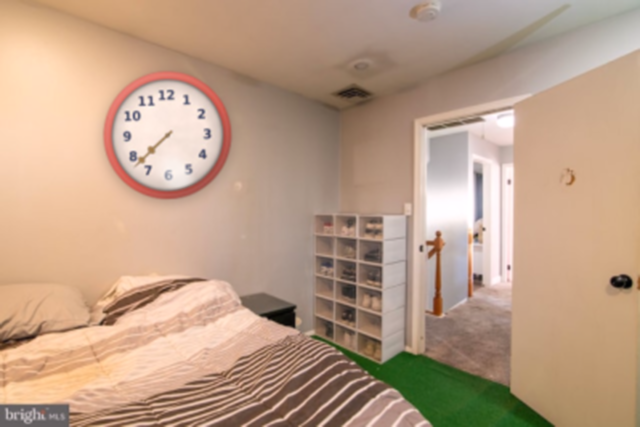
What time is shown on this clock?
7:38
